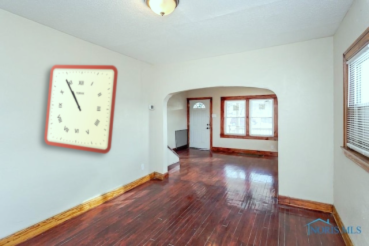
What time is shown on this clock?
10:54
